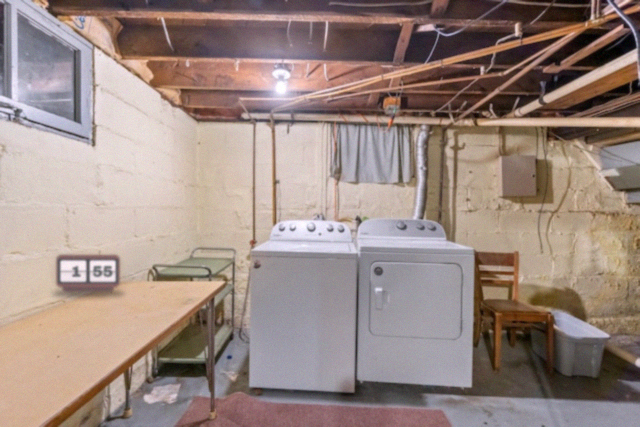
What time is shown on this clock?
1:55
